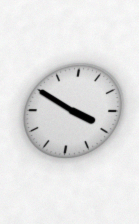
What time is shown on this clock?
3:50
